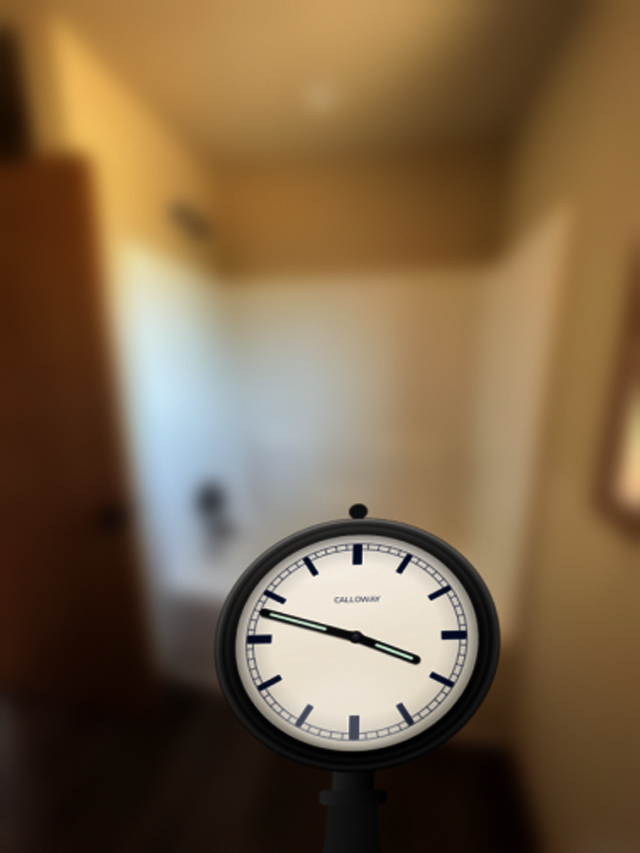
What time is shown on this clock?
3:48
